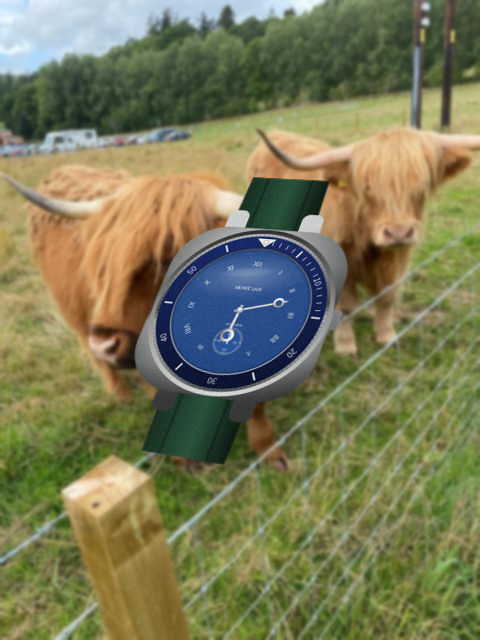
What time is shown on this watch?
6:12
